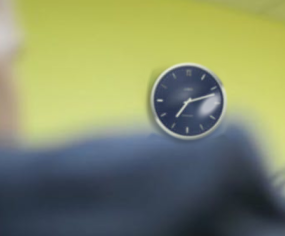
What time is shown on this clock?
7:12
